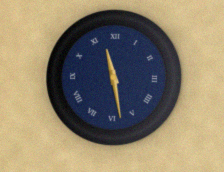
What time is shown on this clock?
11:28
